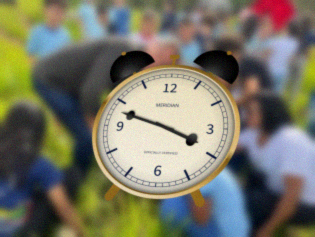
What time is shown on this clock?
3:48
